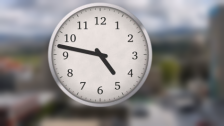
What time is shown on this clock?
4:47
